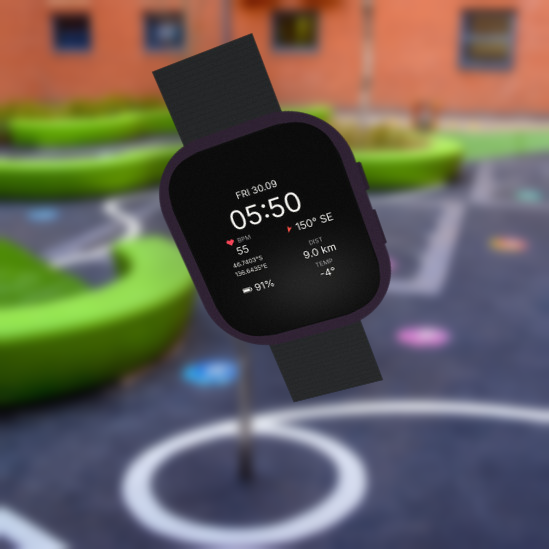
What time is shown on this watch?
5:50
